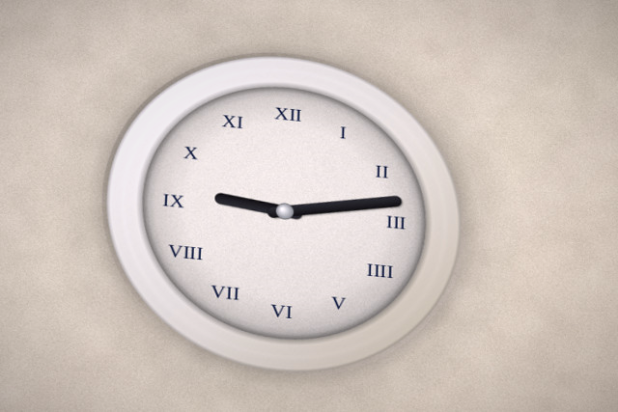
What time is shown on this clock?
9:13
